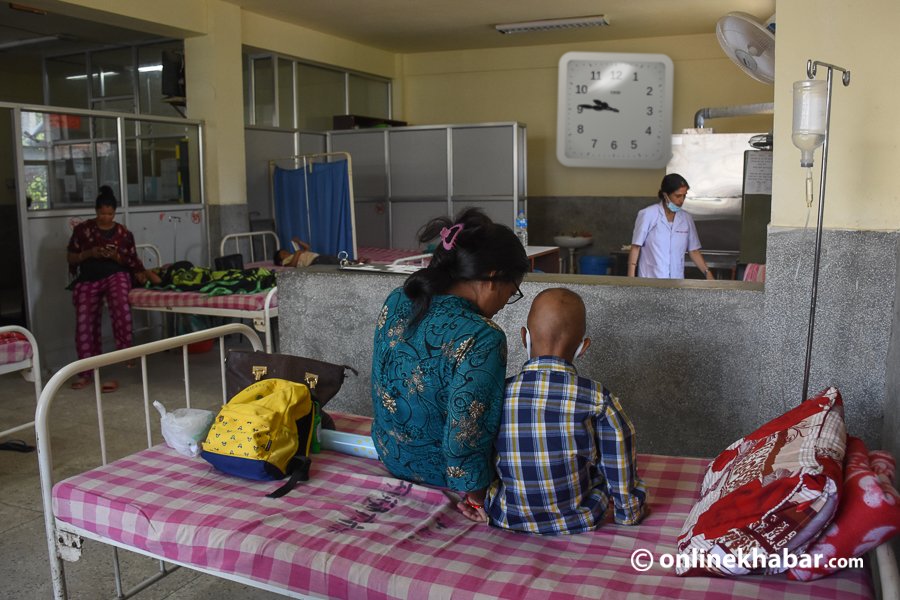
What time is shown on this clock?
9:46
